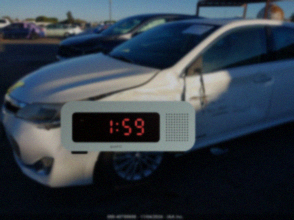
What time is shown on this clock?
1:59
